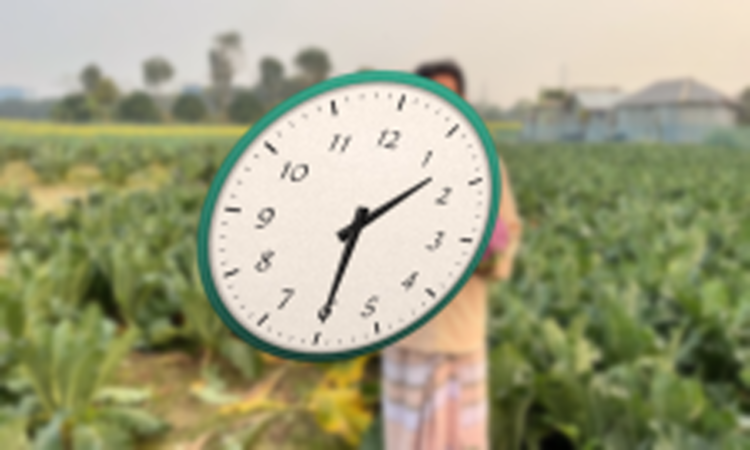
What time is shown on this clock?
1:30
